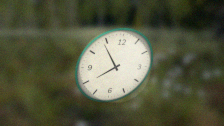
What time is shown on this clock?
7:54
